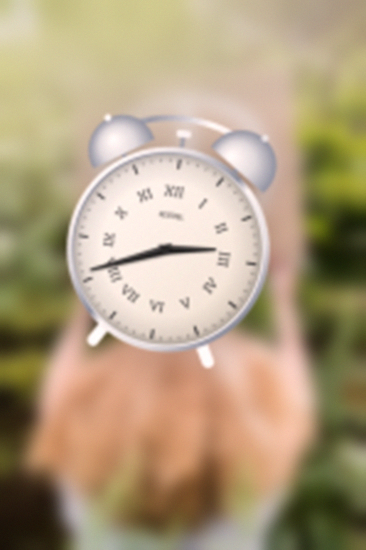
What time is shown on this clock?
2:41
